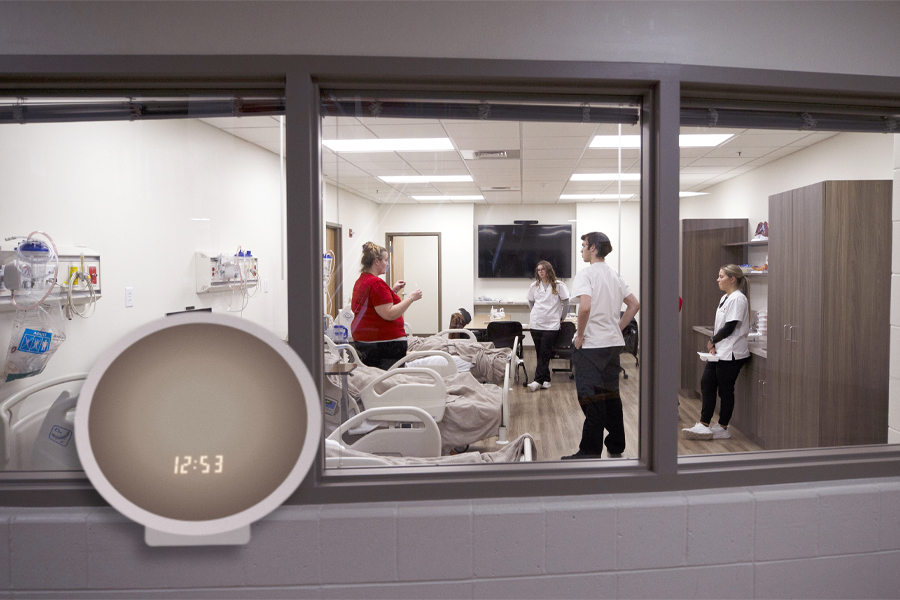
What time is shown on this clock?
12:53
